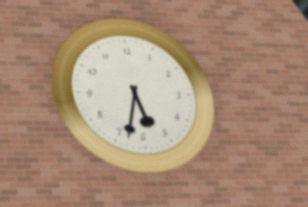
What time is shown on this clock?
5:33
